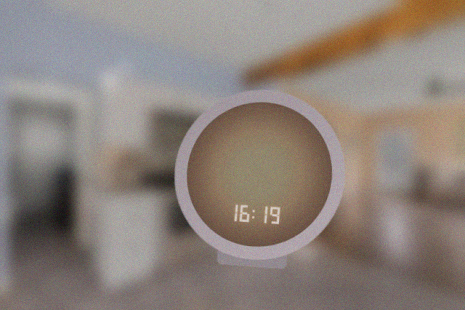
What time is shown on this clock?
16:19
